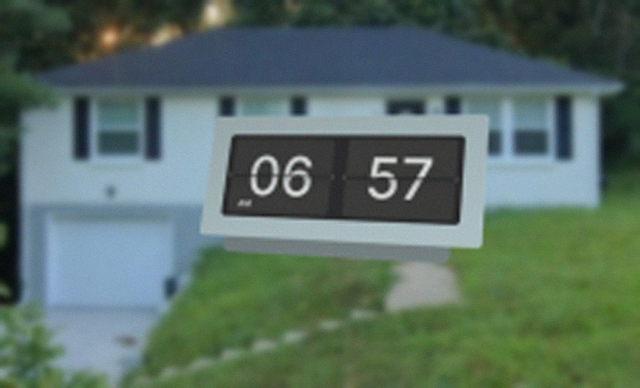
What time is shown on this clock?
6:57
